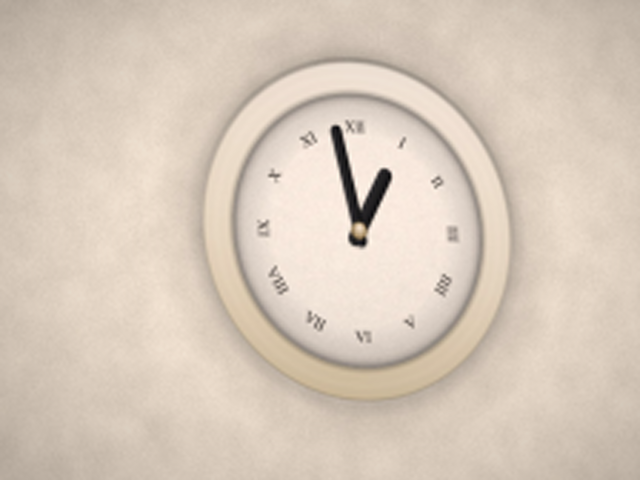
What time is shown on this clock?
12:58
